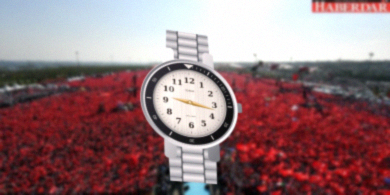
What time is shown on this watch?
9:17
